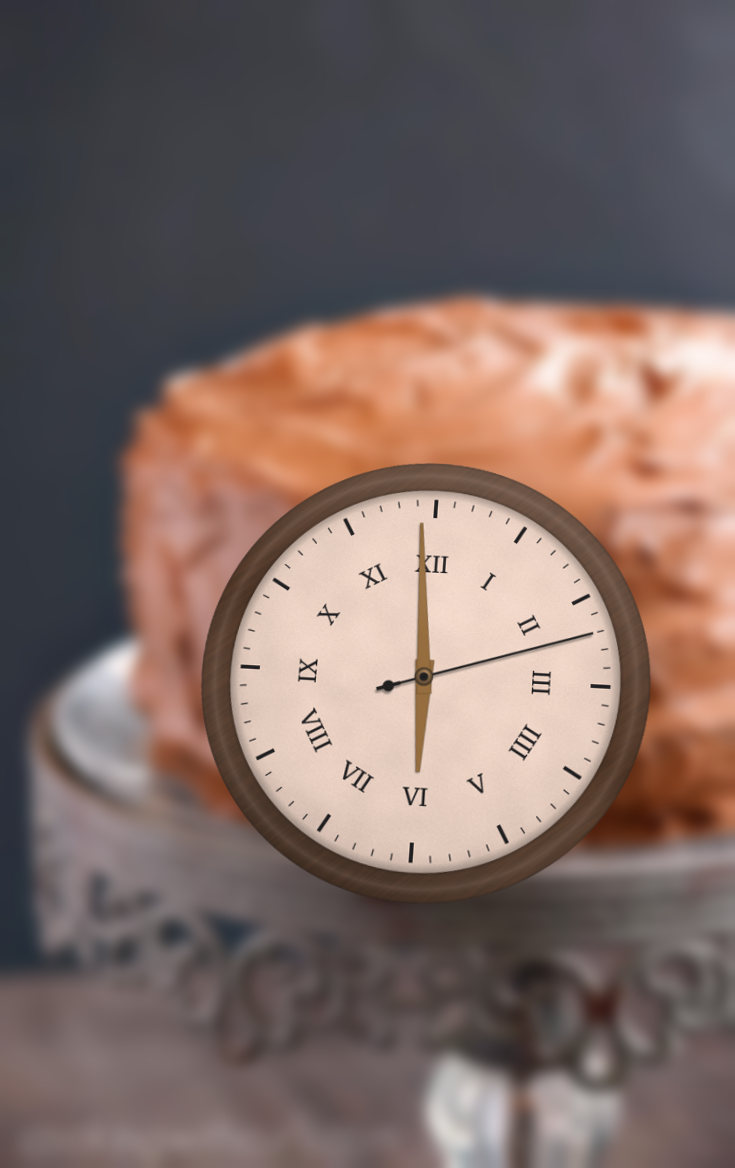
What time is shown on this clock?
5:59:12
